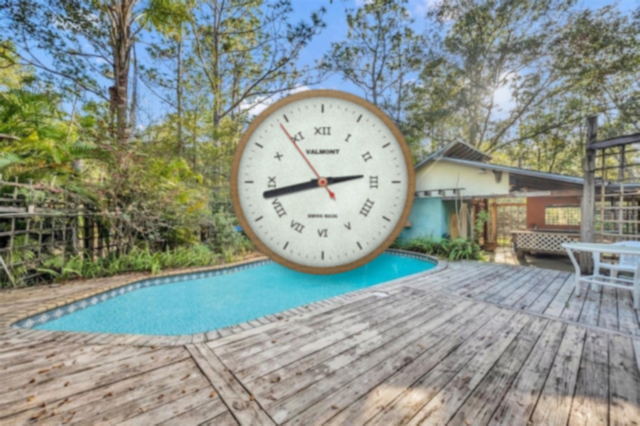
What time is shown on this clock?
2:42:54
